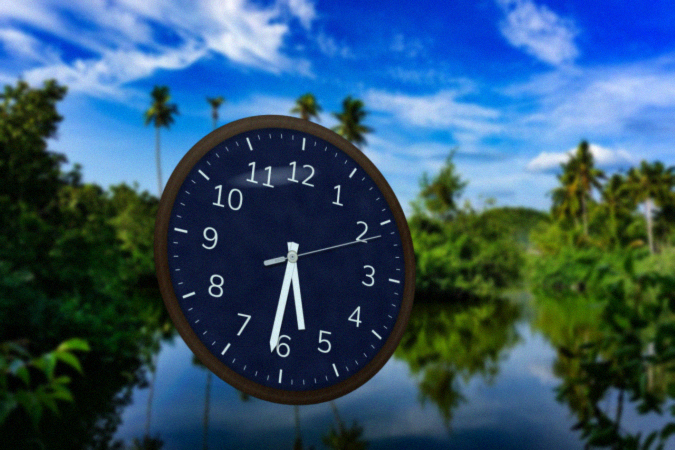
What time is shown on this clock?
5:31:11
